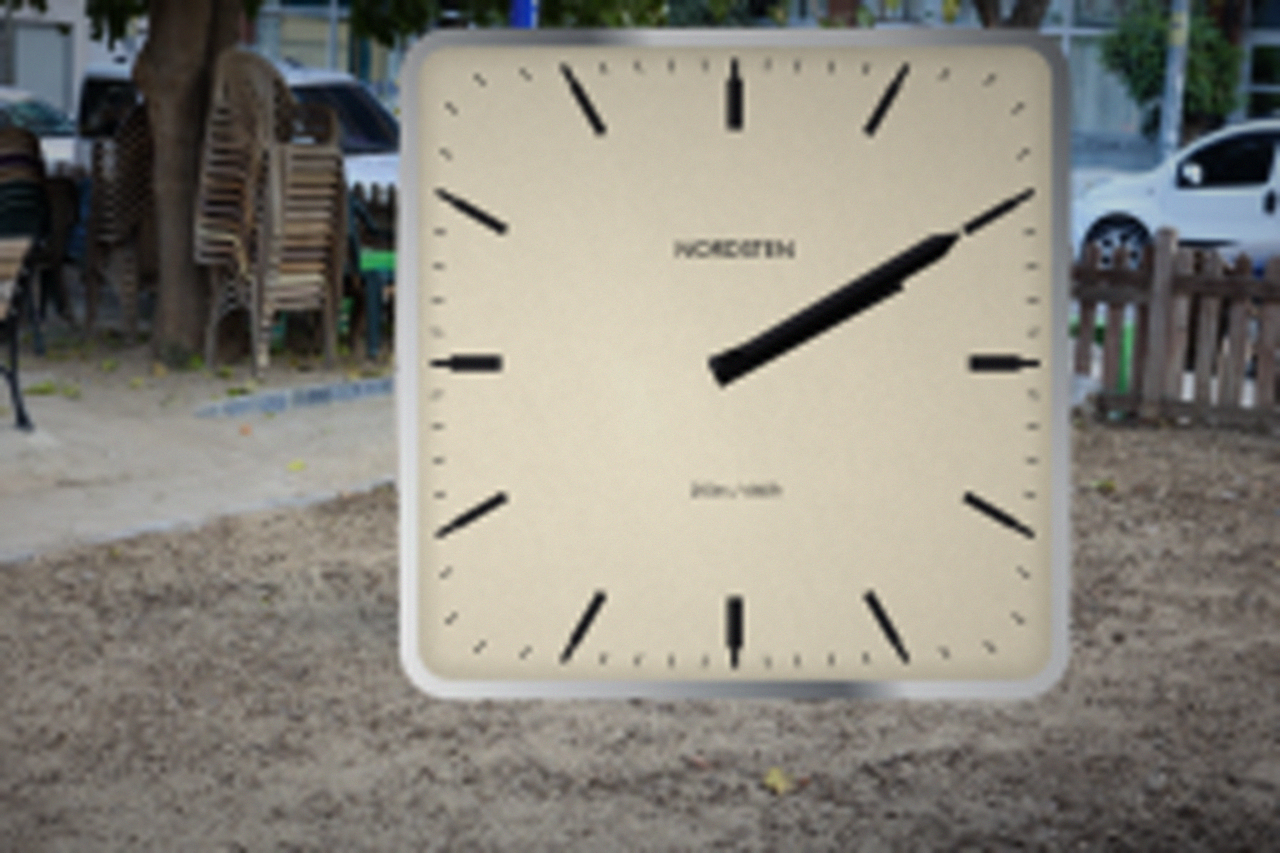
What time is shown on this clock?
2:10
